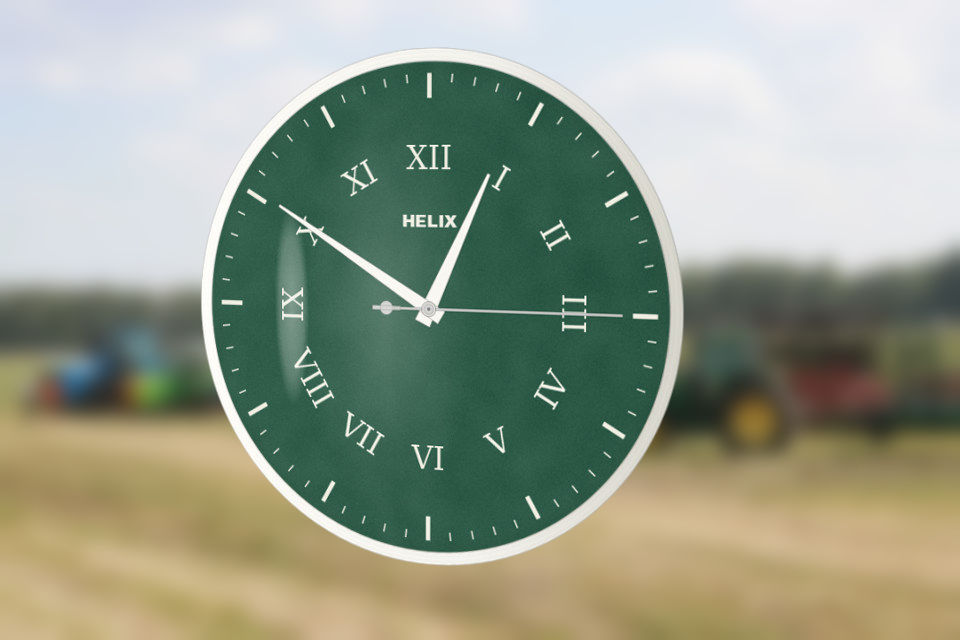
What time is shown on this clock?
12:50:15
